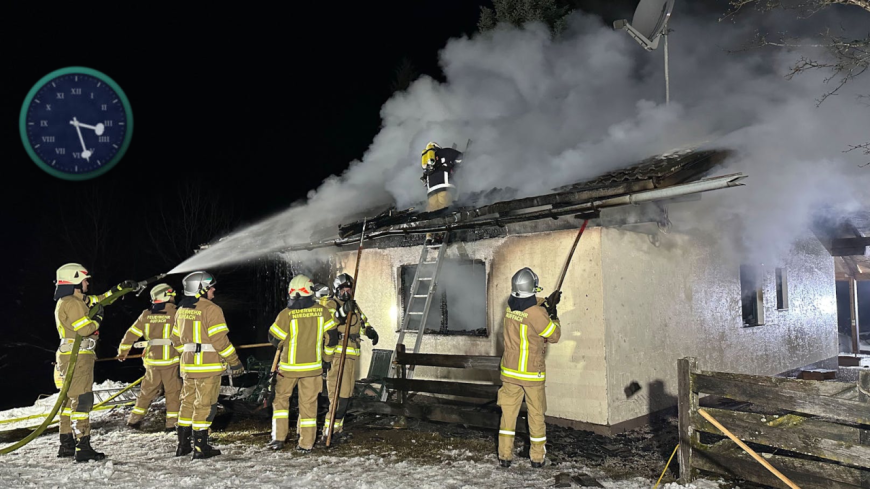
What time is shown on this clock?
3:27
